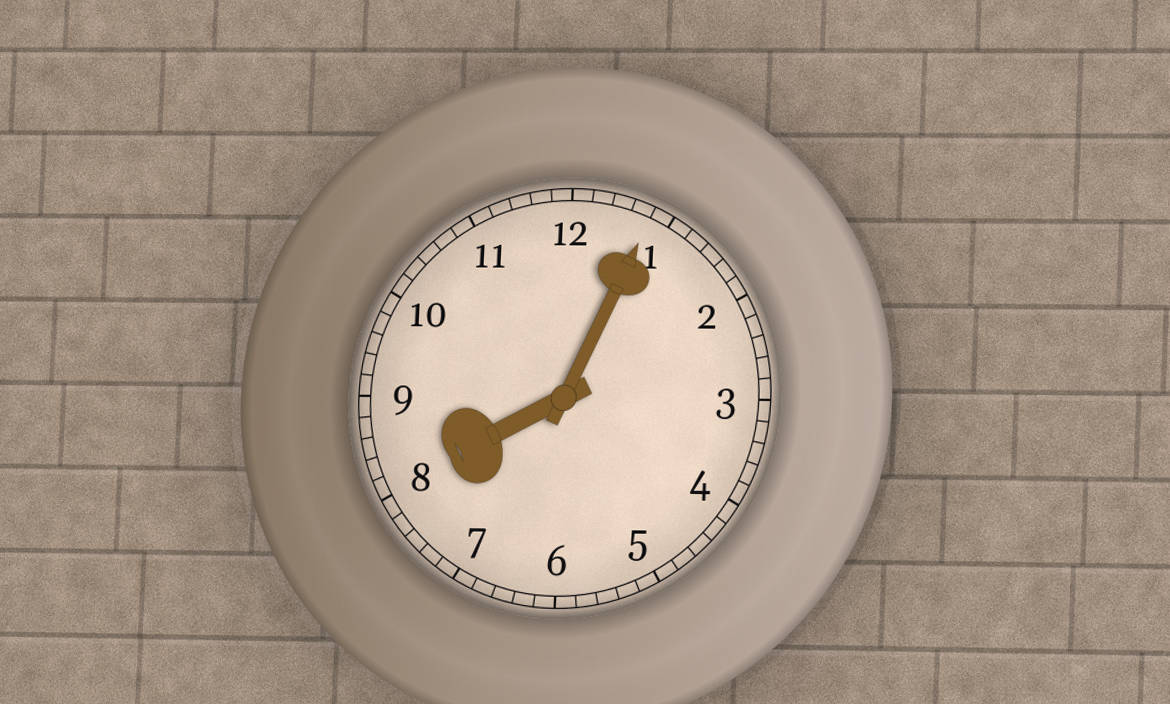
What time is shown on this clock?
8:04
